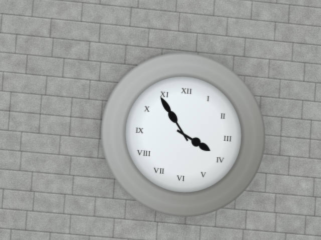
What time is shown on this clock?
3:54
